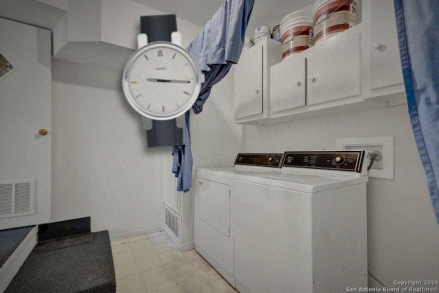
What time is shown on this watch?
9:16
